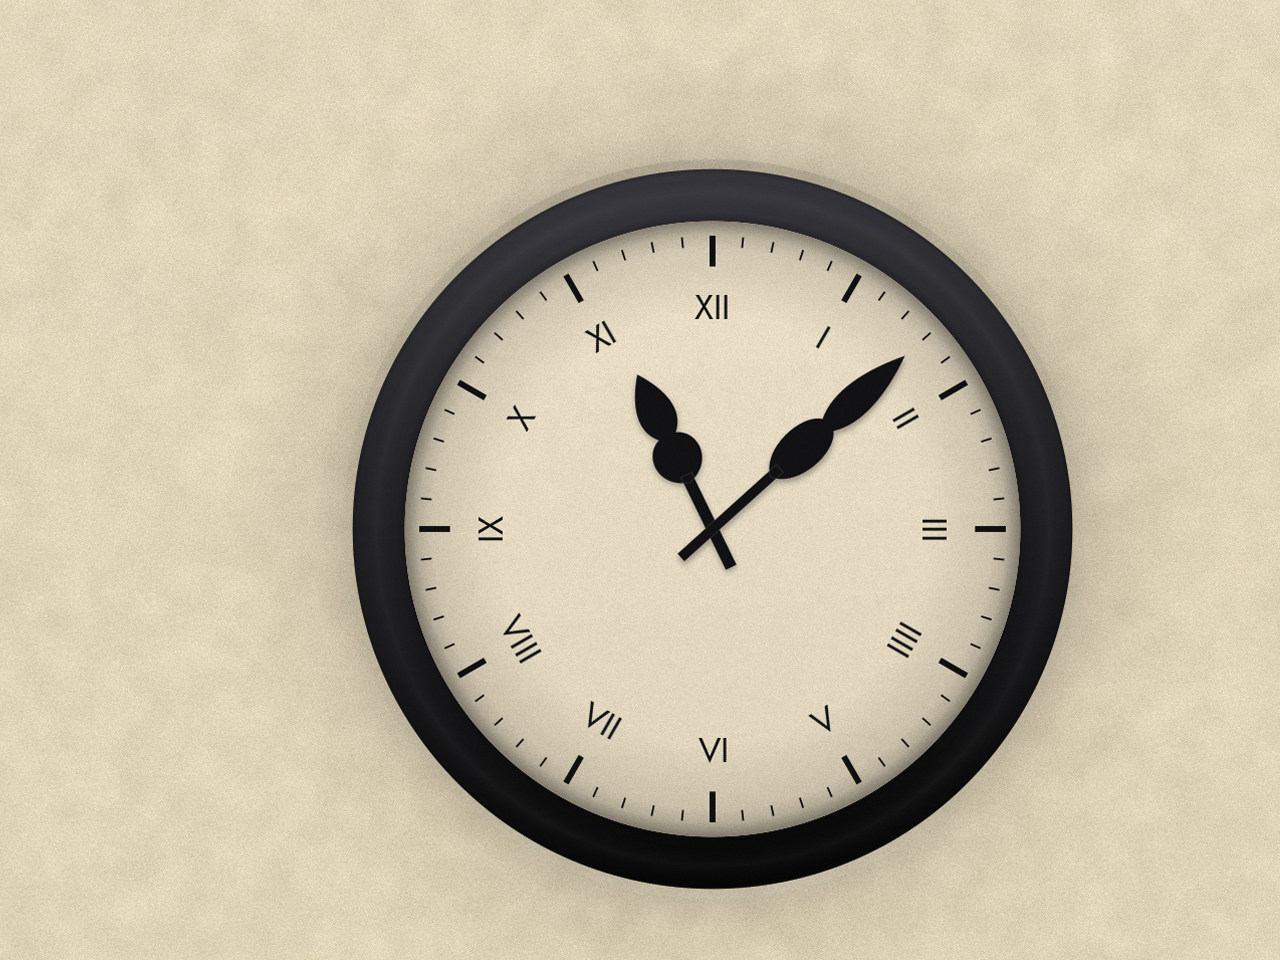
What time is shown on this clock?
11:08
